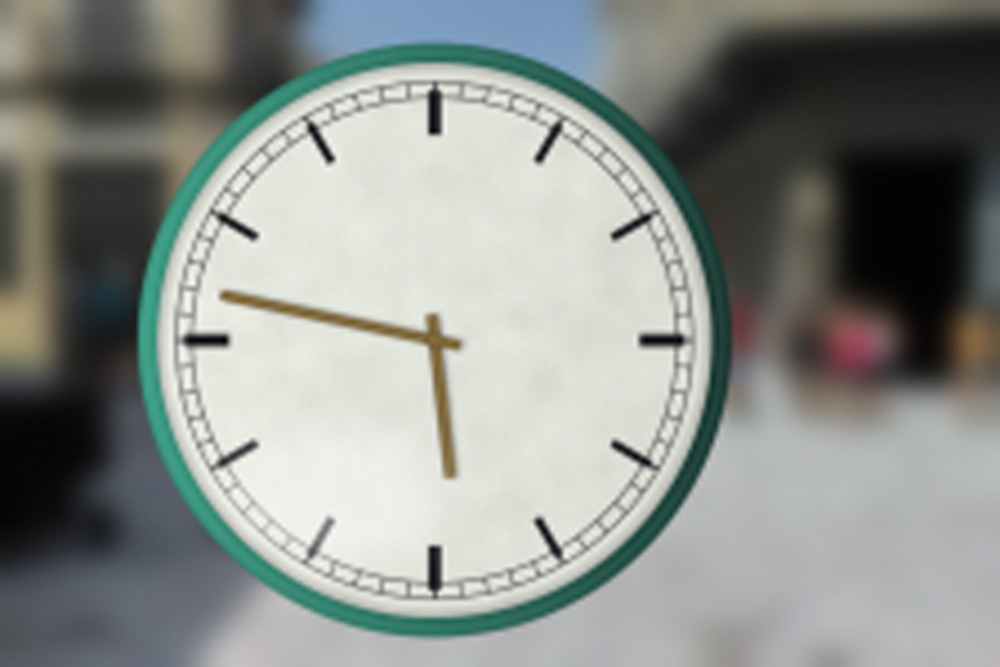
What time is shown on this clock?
5:47
